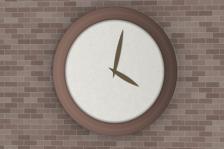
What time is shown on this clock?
4:02
